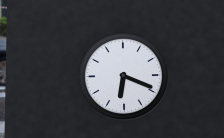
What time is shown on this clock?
6:19
